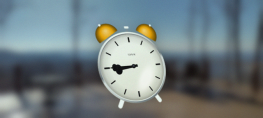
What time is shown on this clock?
8:45
